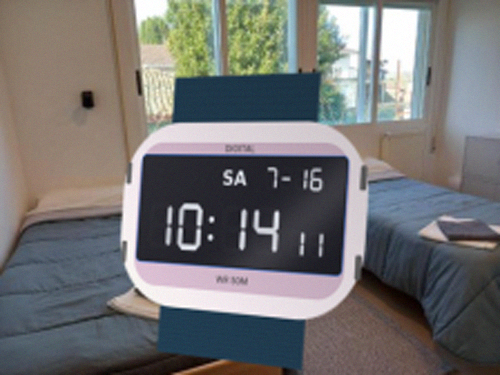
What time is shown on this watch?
10:14:11
